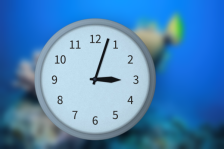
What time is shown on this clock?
3:03
